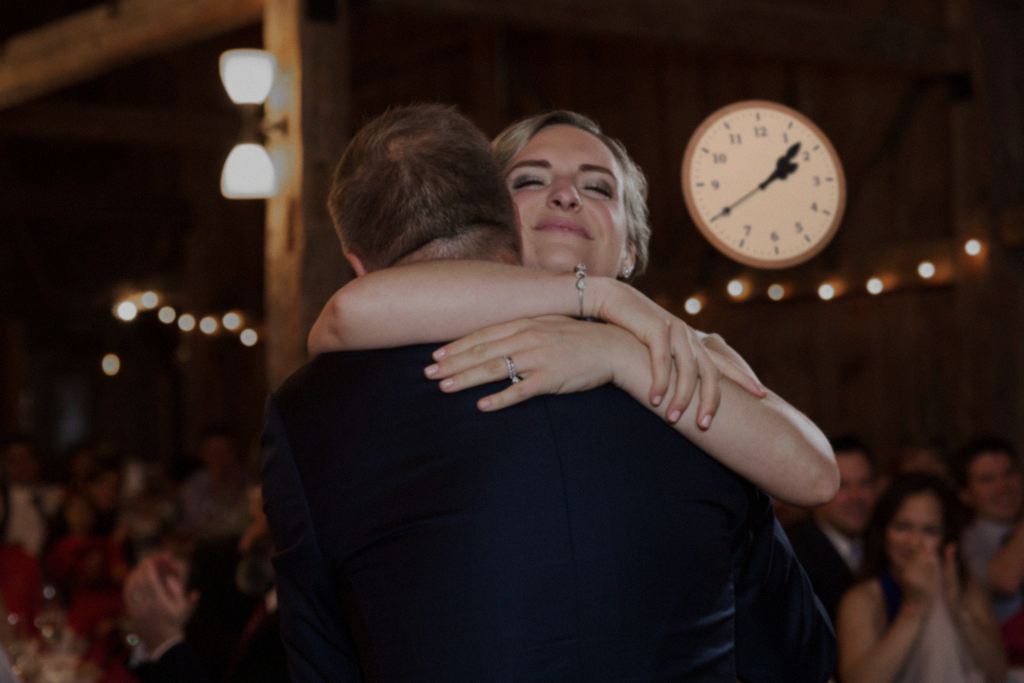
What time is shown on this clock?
2:07:40
